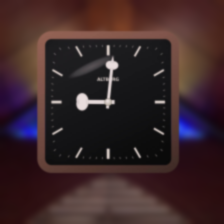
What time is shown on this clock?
9:01
